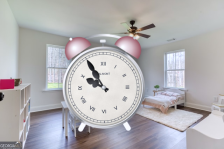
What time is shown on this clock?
9:55
